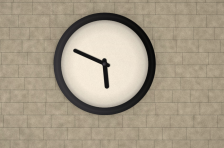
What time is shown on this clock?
5:49
